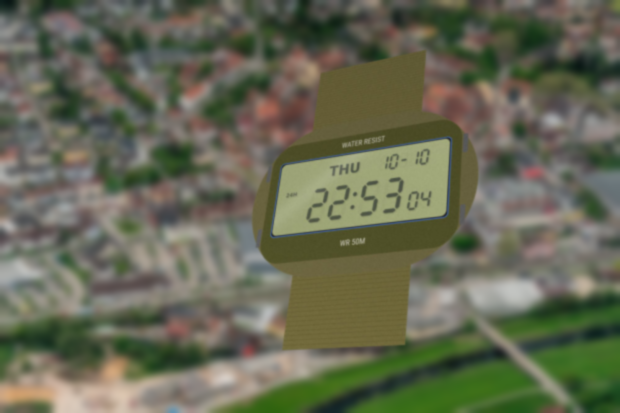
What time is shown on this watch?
22:53:04
